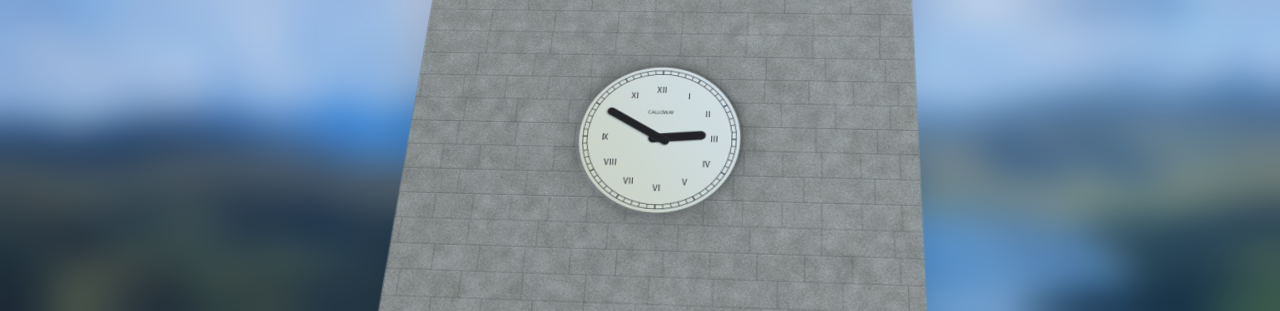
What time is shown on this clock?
2:50
